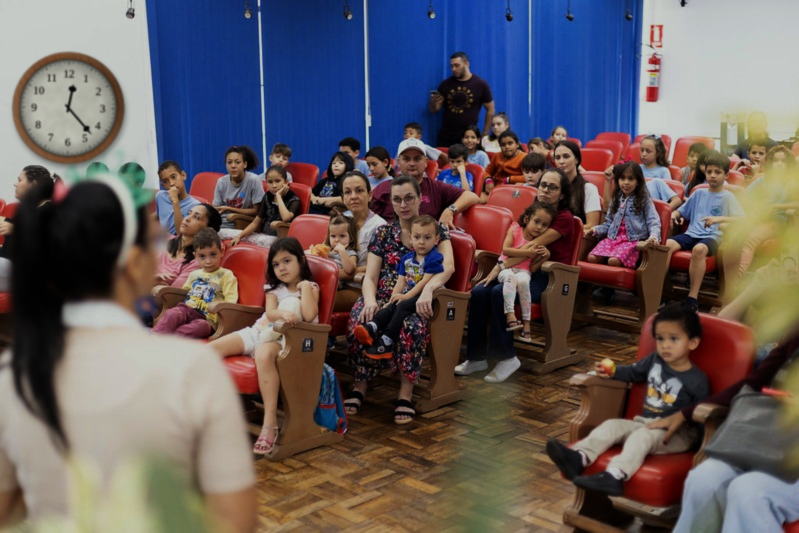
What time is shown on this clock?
12:23
